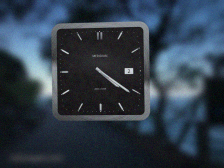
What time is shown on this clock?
4:21
